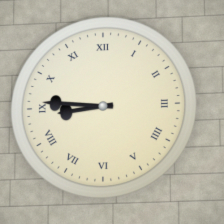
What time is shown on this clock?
8:46
